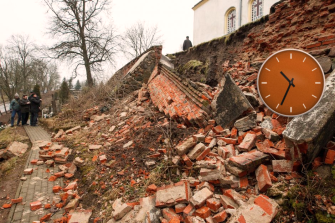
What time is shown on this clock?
10:34
